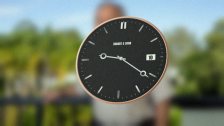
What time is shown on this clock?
9:21
